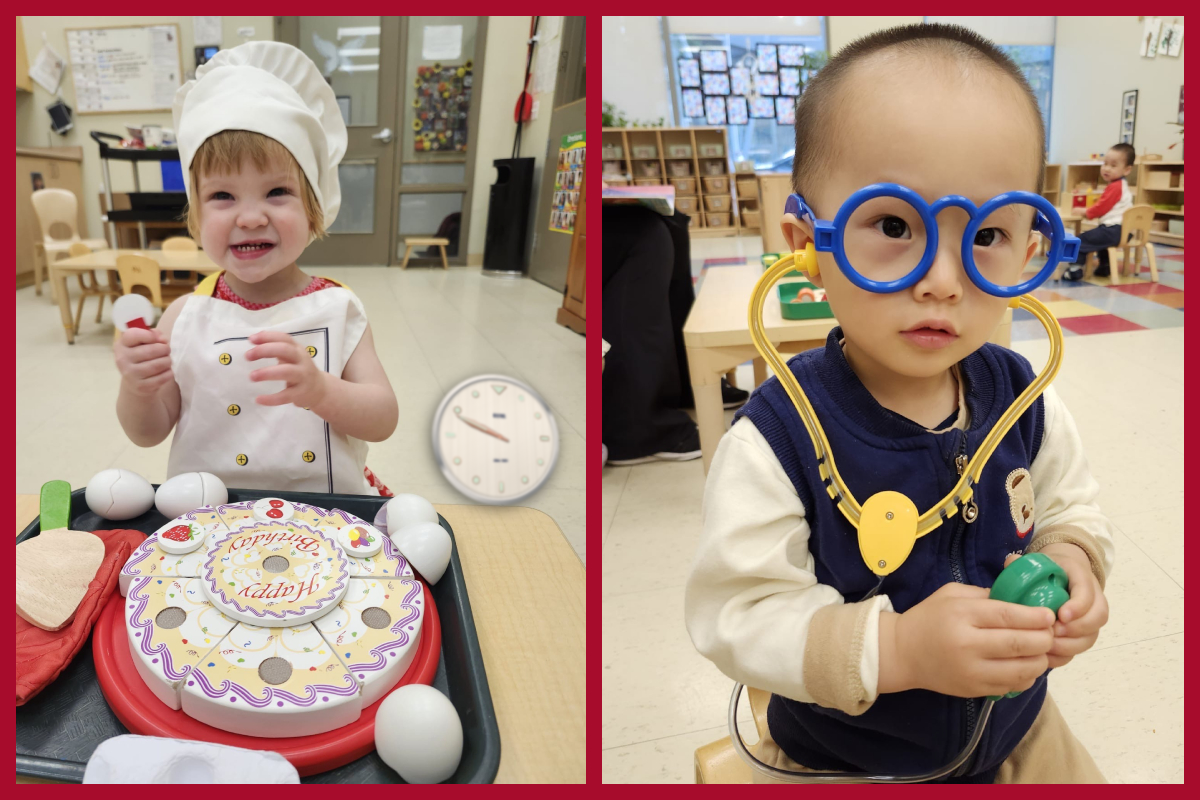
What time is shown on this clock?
9:49
